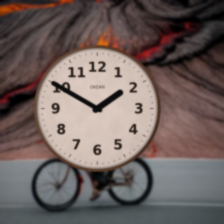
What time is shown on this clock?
1:50
